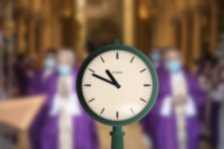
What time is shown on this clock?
10:49
